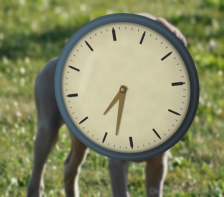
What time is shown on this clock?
7:33
